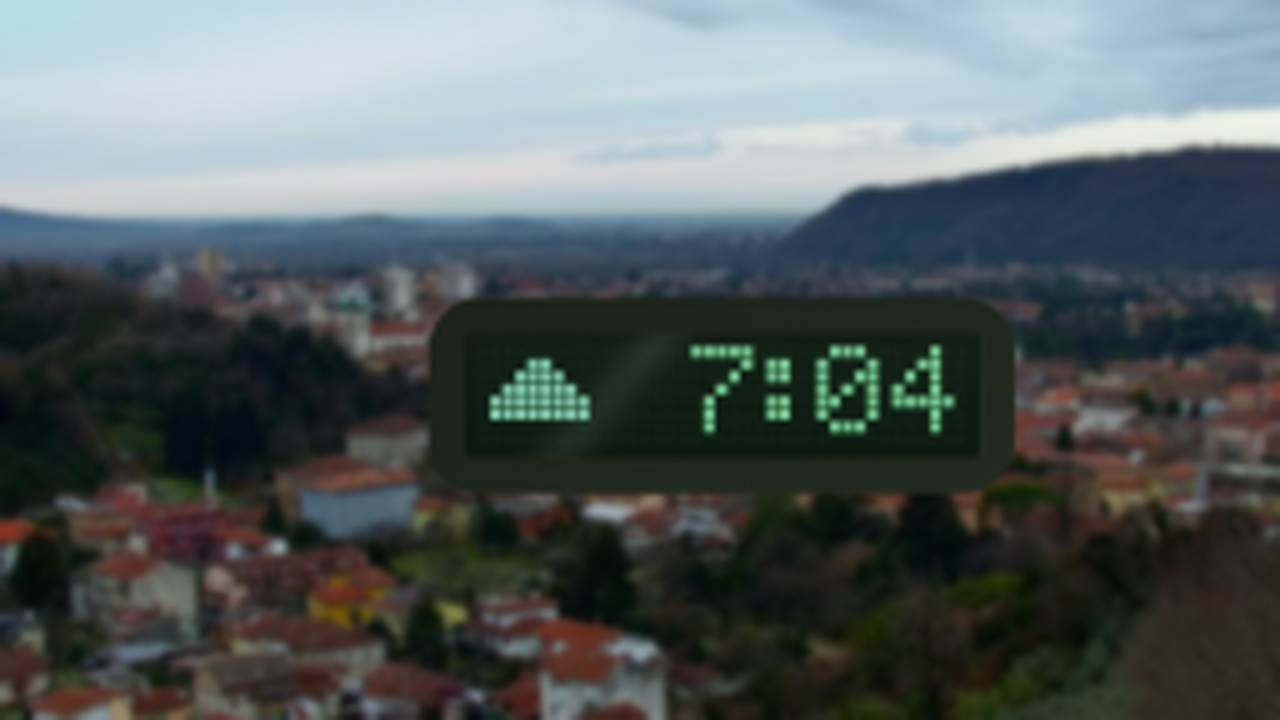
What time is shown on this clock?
7:04
